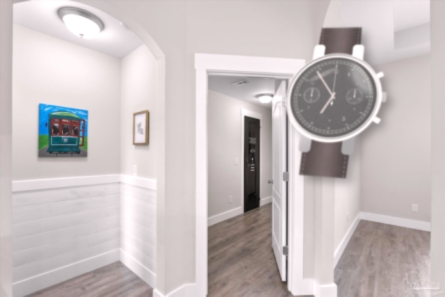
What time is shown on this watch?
6:54
